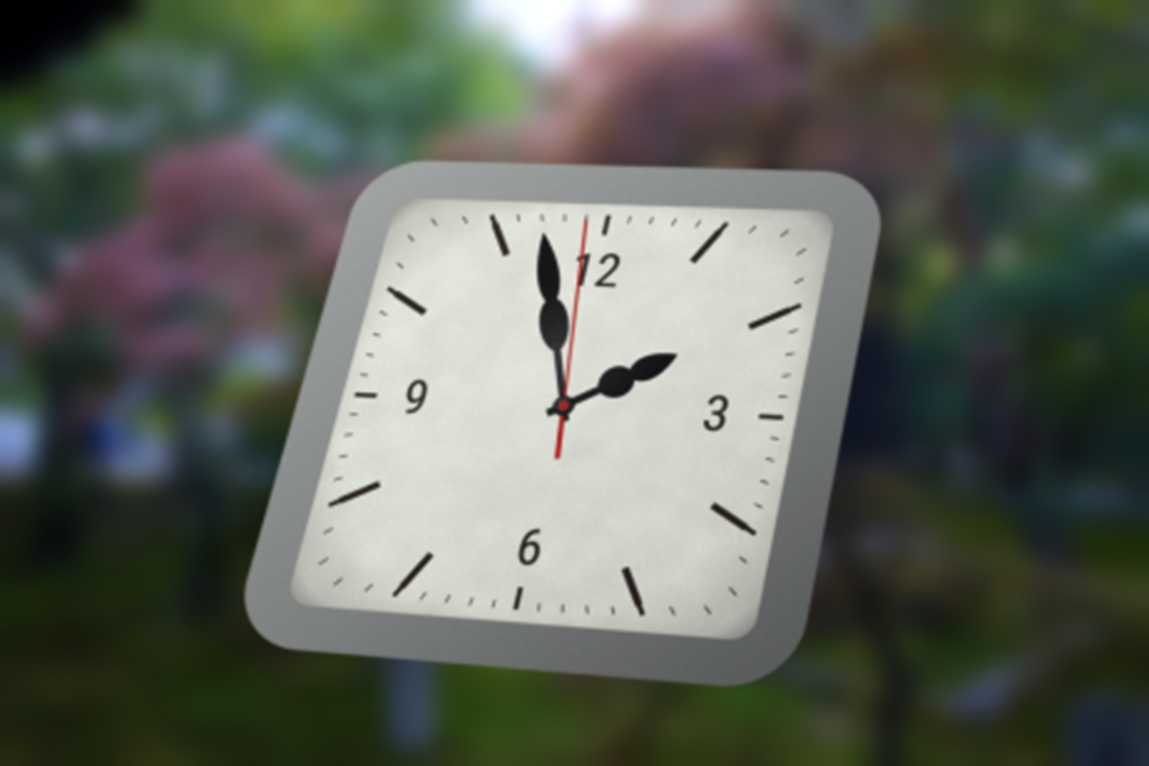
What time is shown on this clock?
1:56:59
